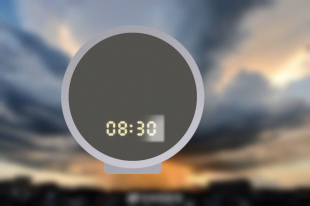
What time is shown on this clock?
8:30
